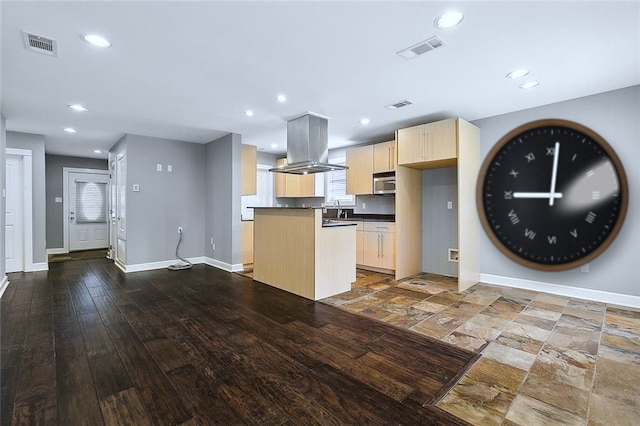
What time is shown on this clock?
9:01
